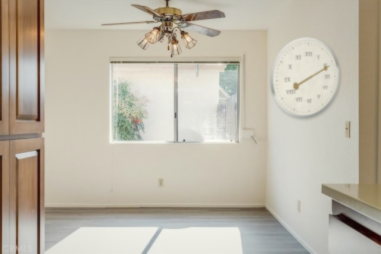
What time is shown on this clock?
8:11
